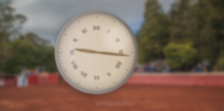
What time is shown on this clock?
9:16
